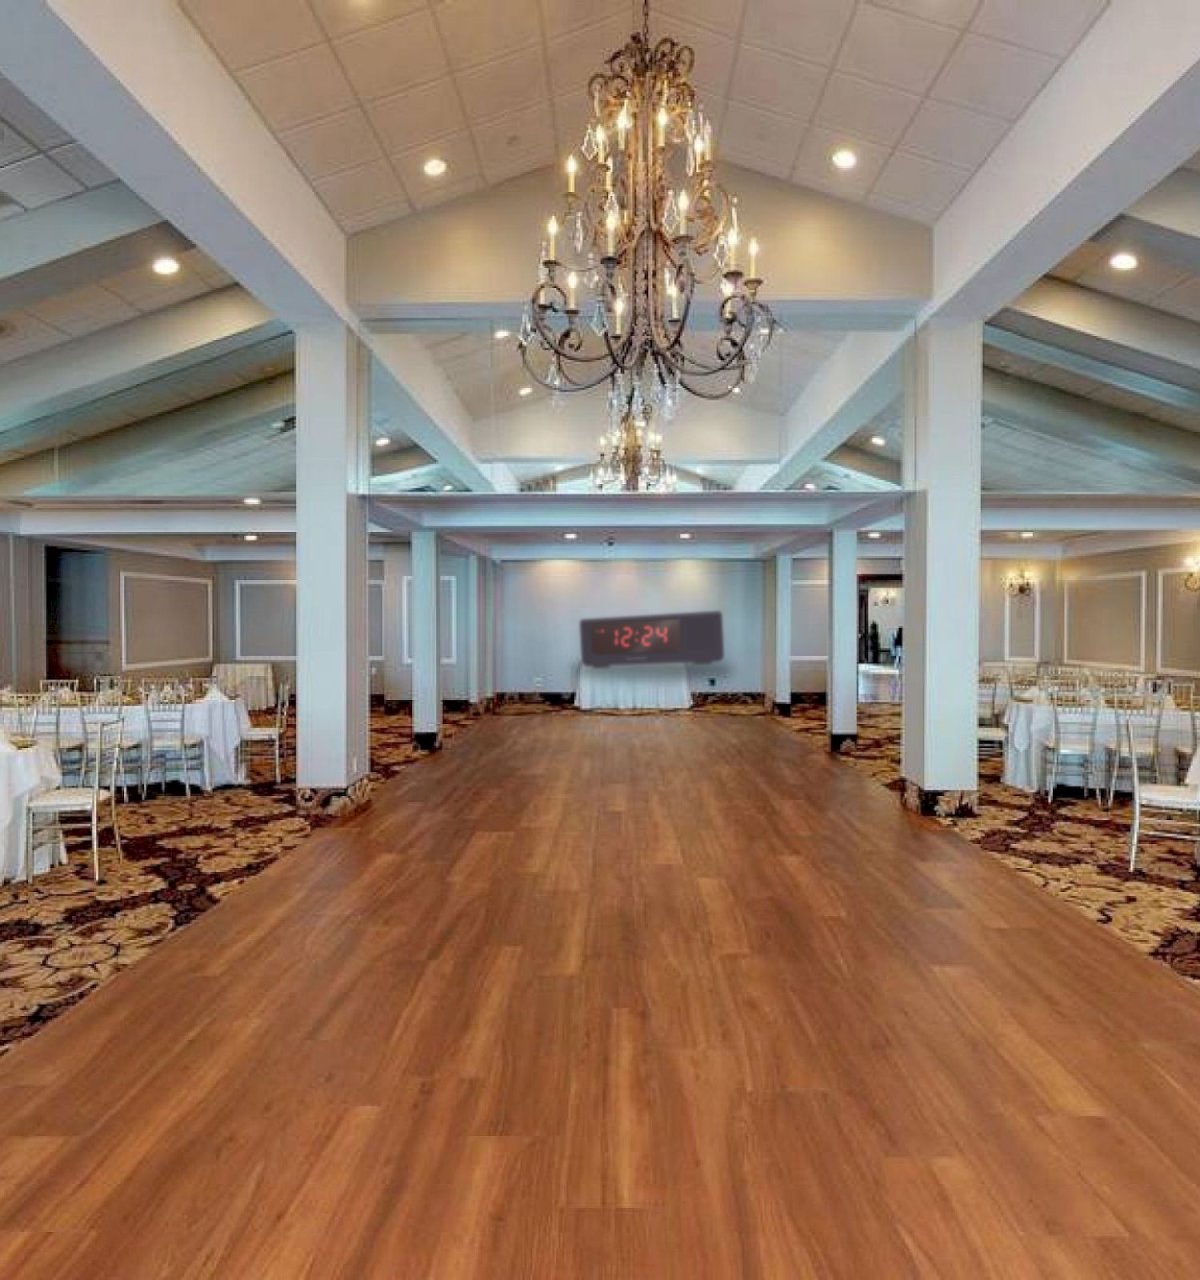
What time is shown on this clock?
12:24
